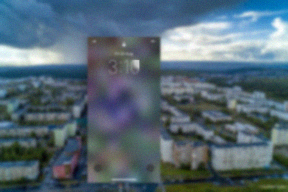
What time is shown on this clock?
3:10
